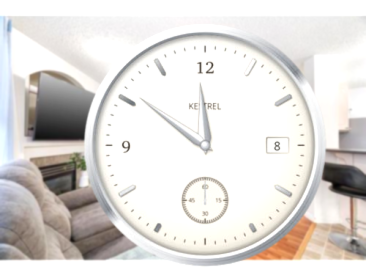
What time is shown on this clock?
11:51
